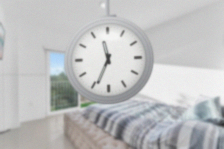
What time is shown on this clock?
11:34
